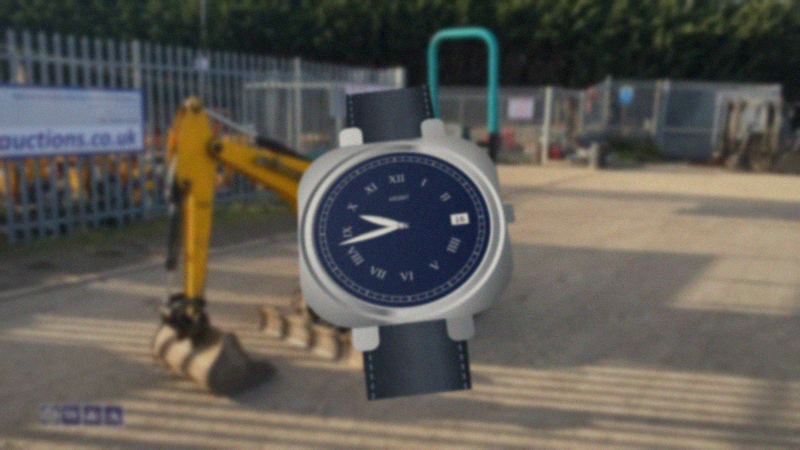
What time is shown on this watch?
9:43
